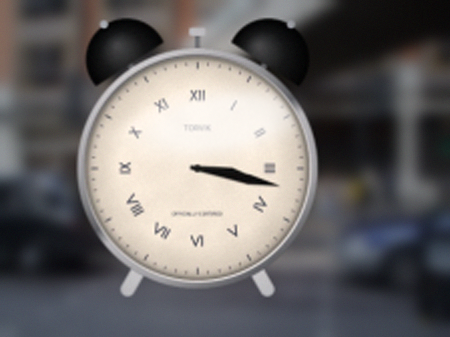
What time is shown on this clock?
3:17
